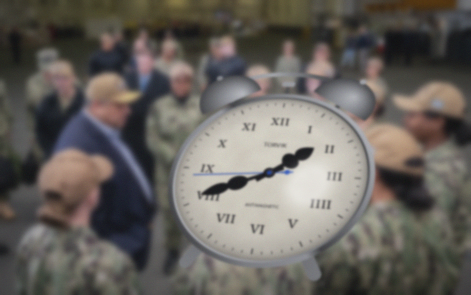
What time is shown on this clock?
1:40:44
